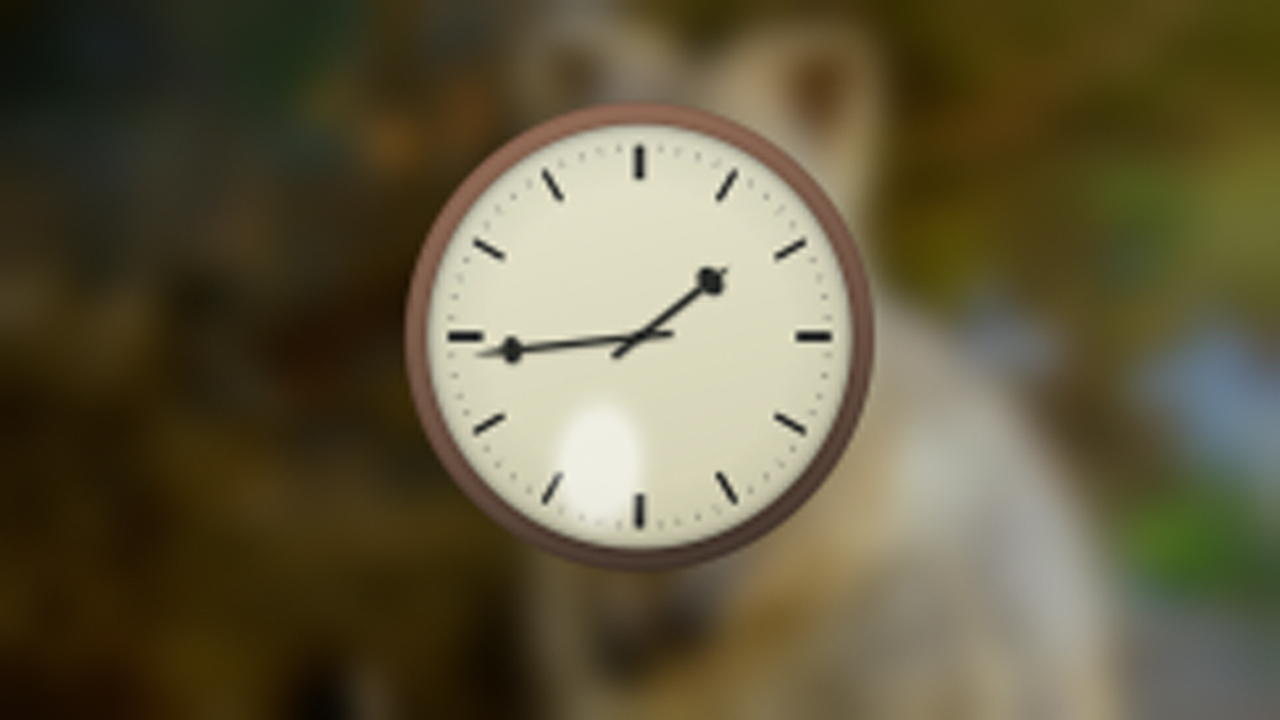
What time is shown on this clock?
1:44
